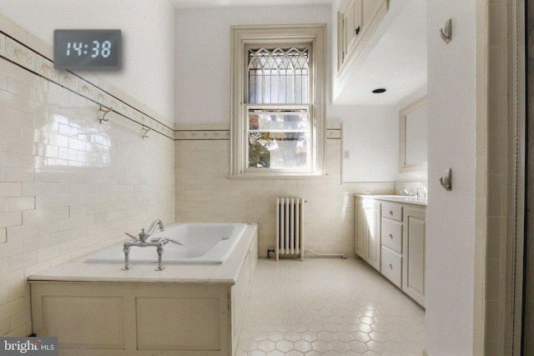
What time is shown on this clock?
14:38
